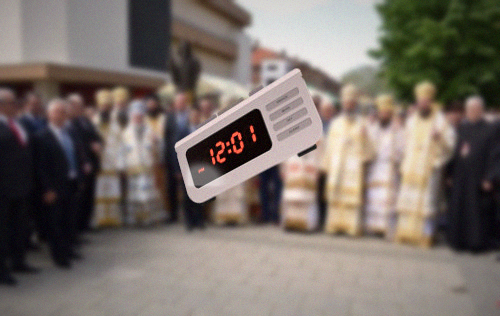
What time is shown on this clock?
12:01
